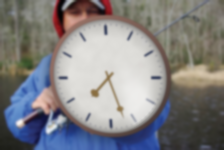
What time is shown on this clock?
7:27
